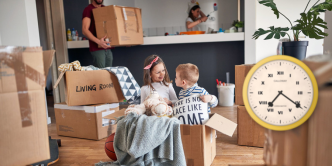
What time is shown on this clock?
7:21
